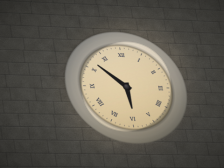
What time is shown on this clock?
5:52
